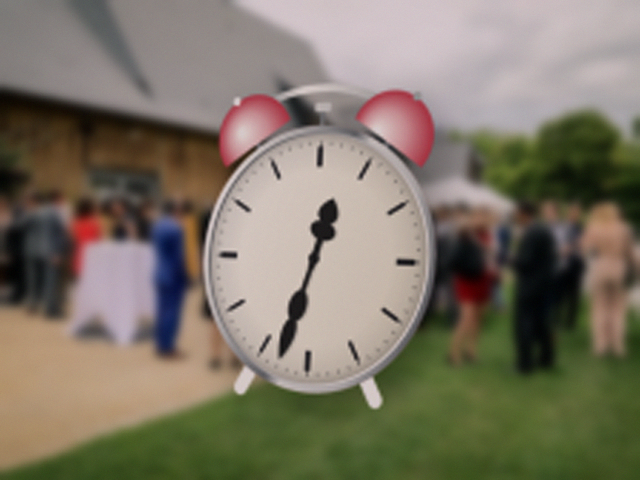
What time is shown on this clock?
12:33
